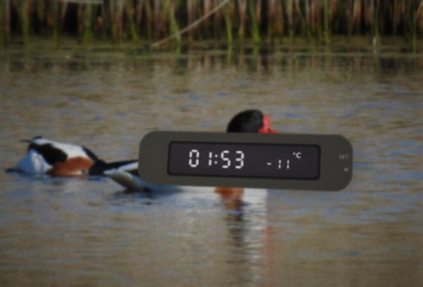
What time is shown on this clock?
1:53
